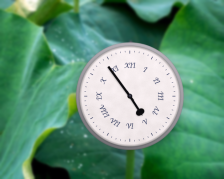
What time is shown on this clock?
4:54
